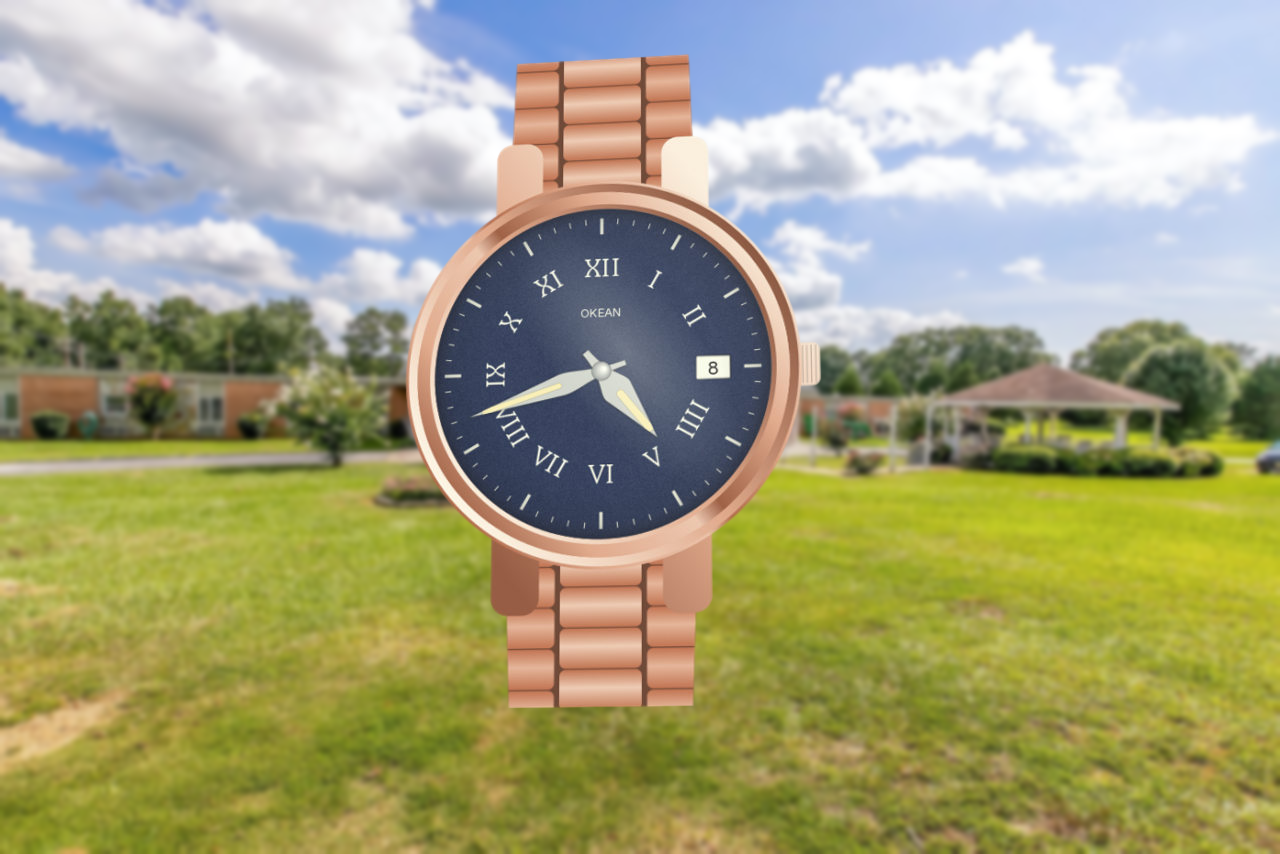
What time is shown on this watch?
4:42
